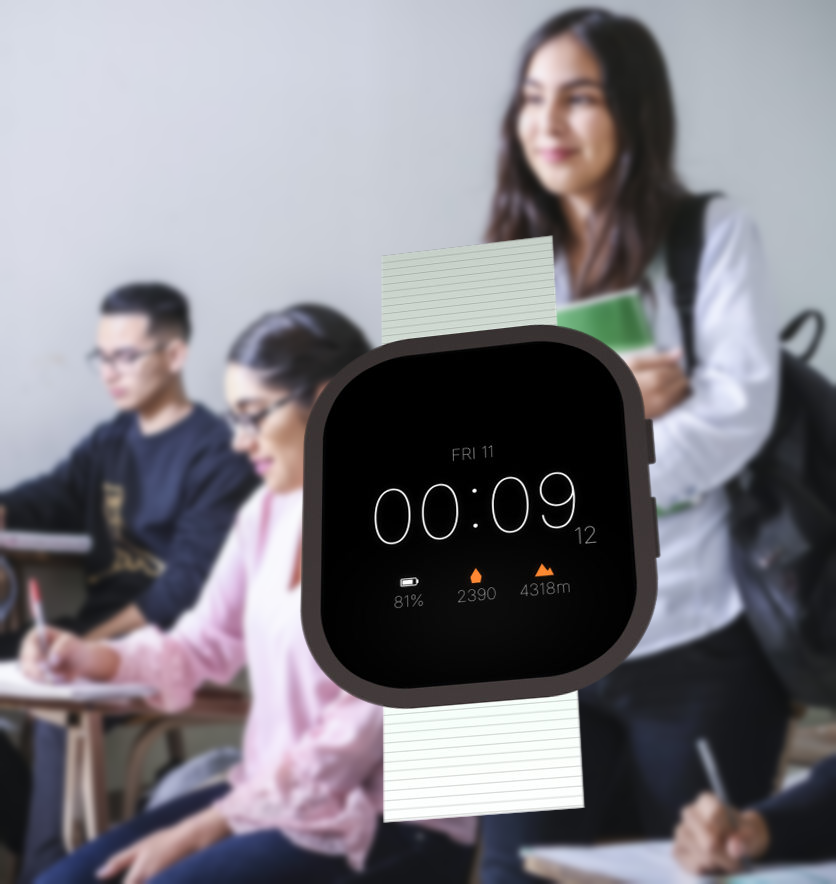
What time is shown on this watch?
0:09:12
